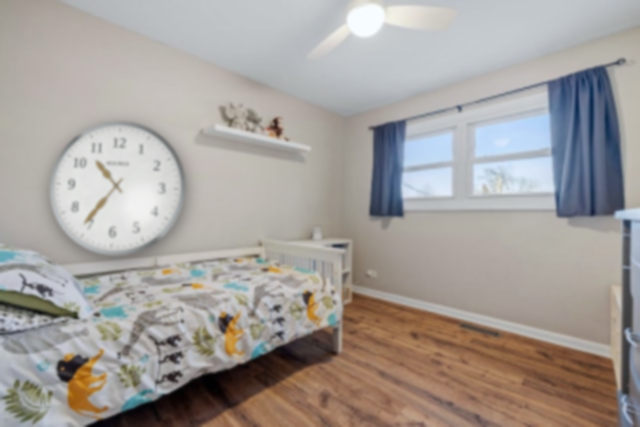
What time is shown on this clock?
10:36
